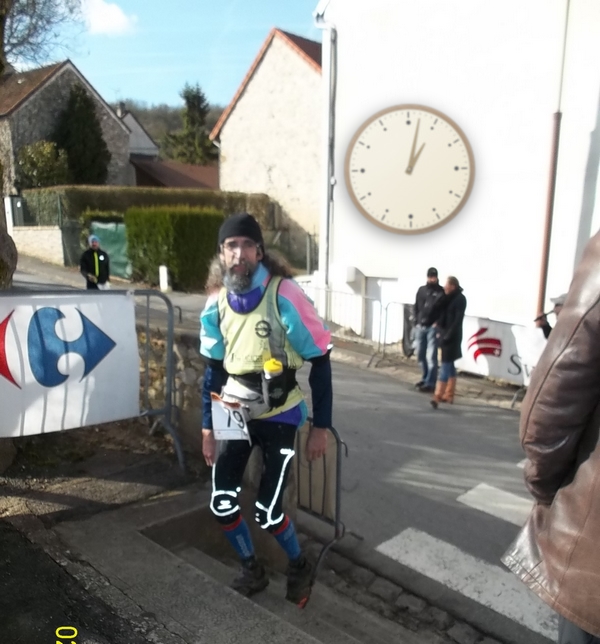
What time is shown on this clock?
1:02
